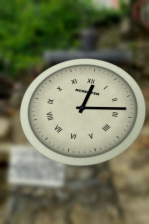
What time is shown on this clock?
12:13
